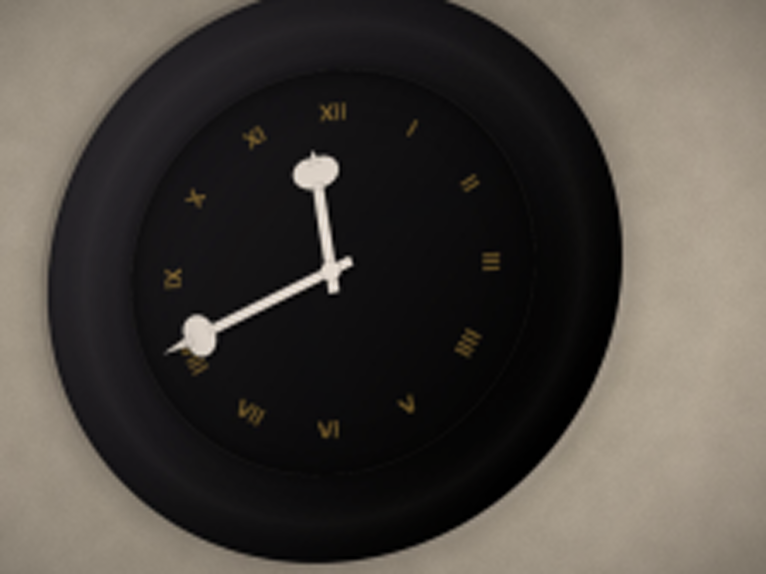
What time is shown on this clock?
11:41
